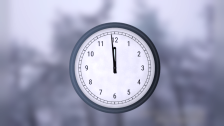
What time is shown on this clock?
11:59
